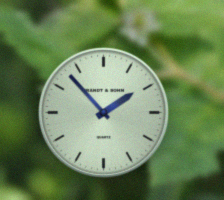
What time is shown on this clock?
1:53
